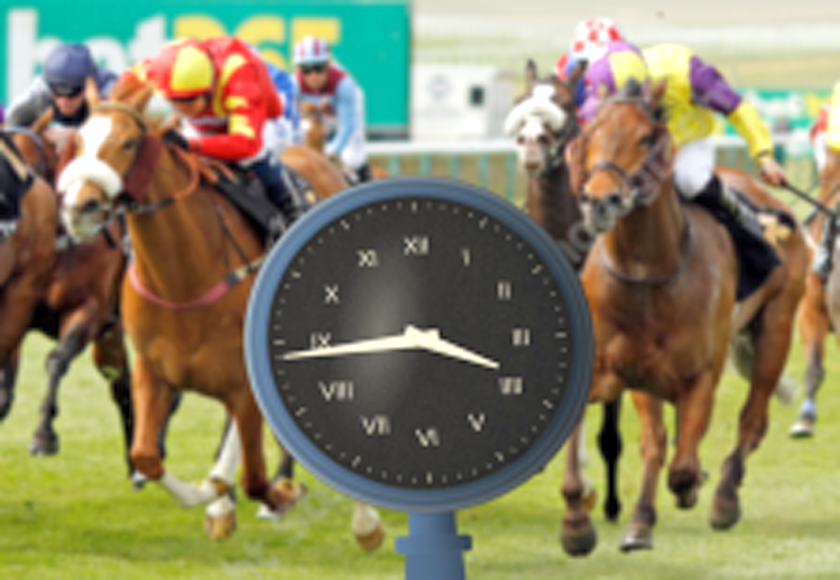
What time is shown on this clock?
3:44
